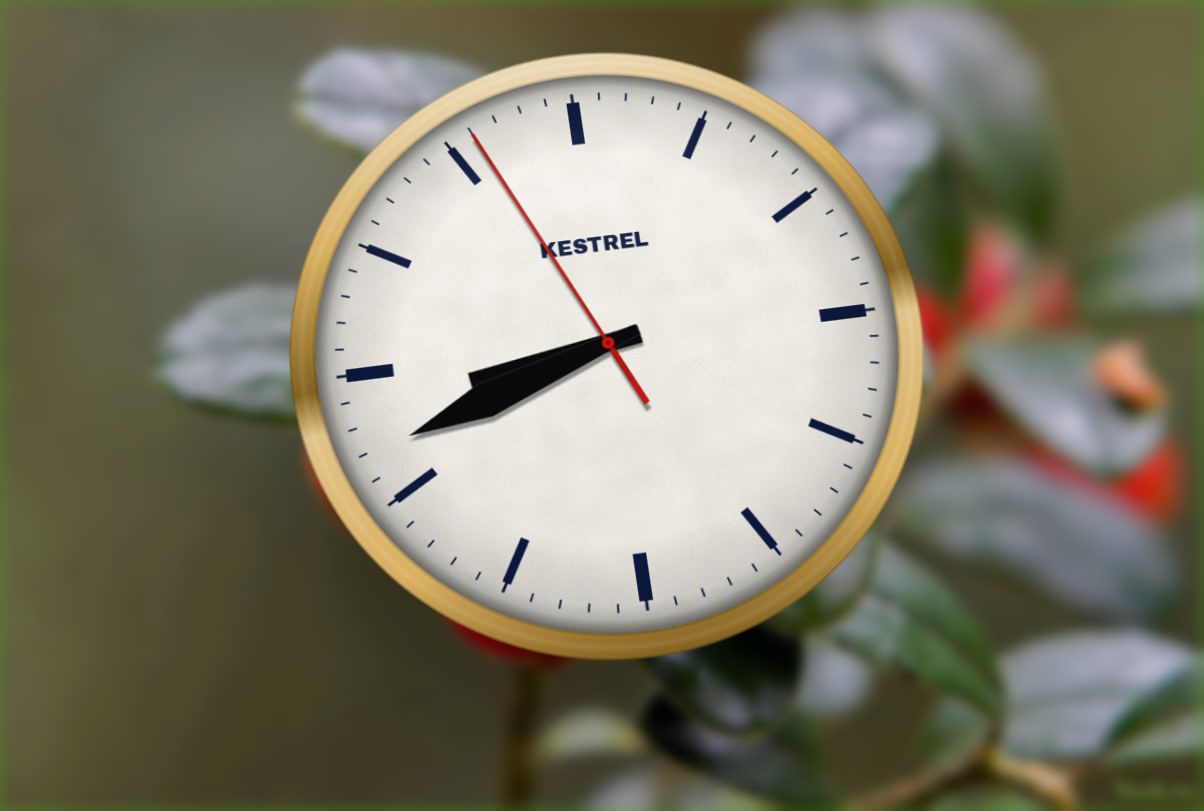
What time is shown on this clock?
8:41:56
